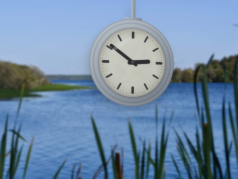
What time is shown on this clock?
2:51
